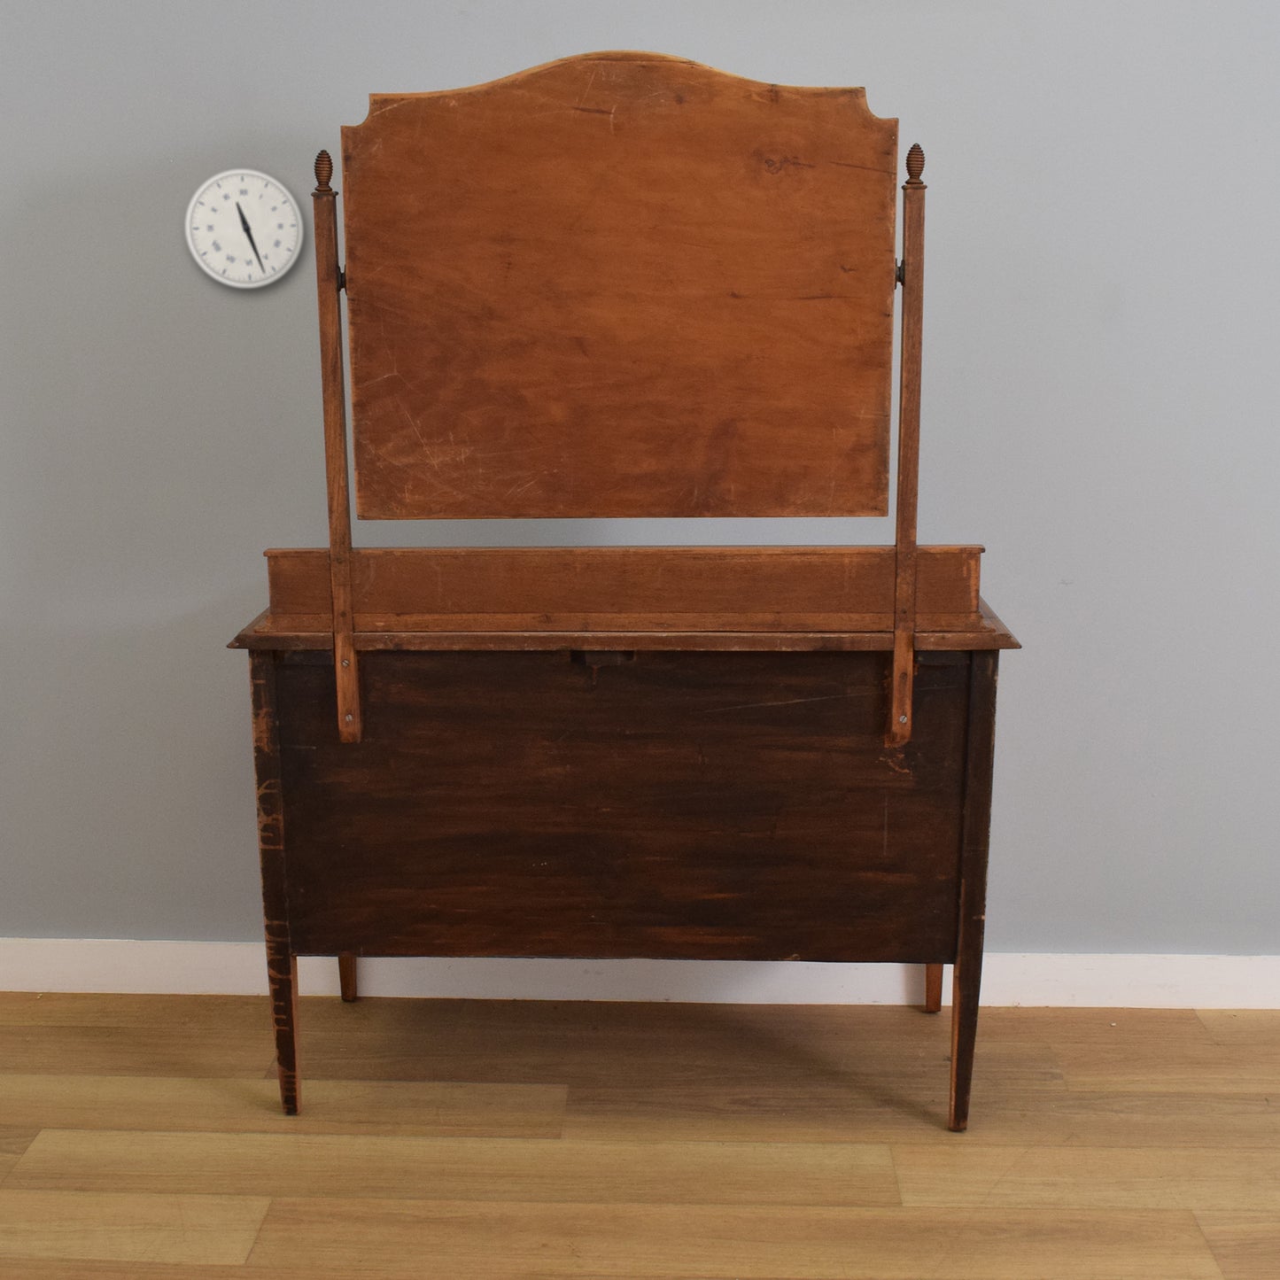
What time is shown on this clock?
11:27
